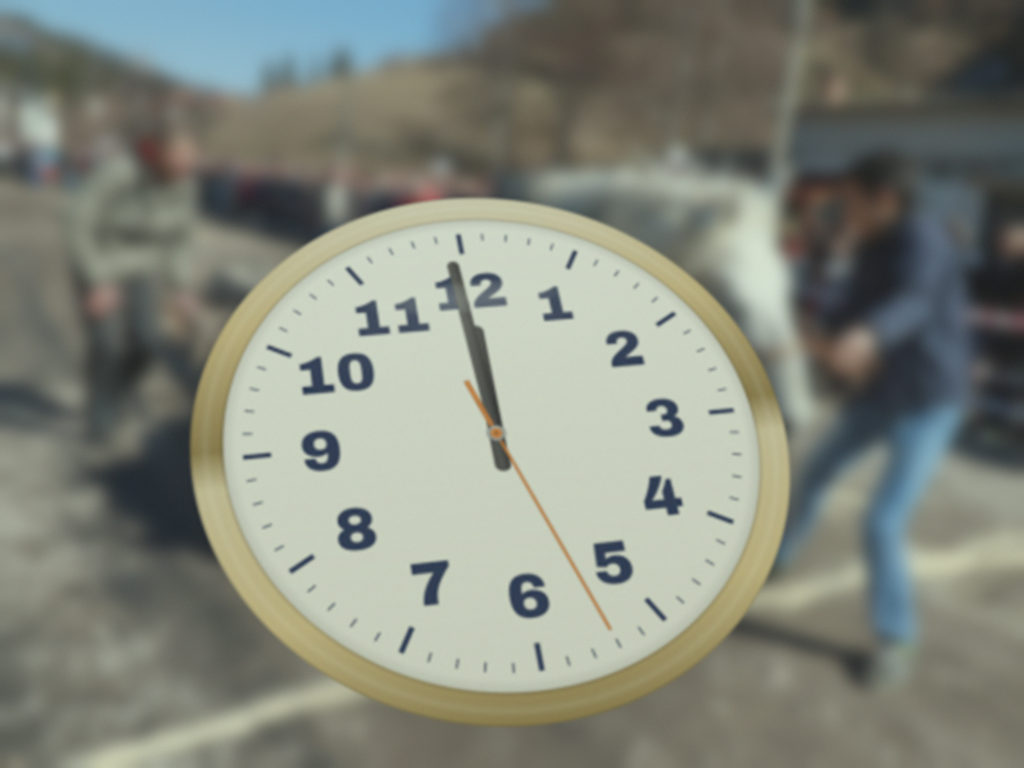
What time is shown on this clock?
11:59:27
